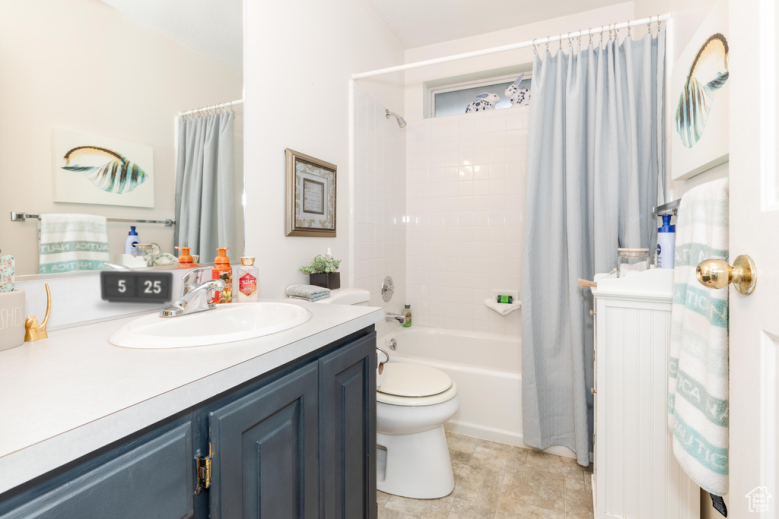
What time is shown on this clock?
5:25
